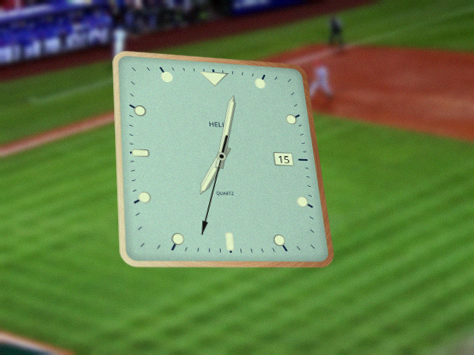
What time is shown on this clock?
7:02:33
